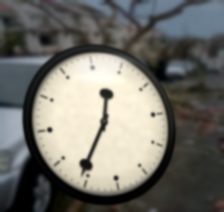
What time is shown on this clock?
12:36
